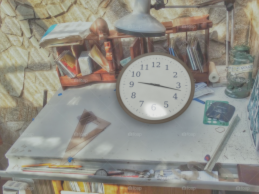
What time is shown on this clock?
9:17
